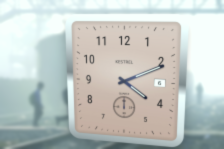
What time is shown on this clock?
4:11
